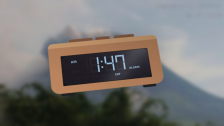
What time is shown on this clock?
1:47
